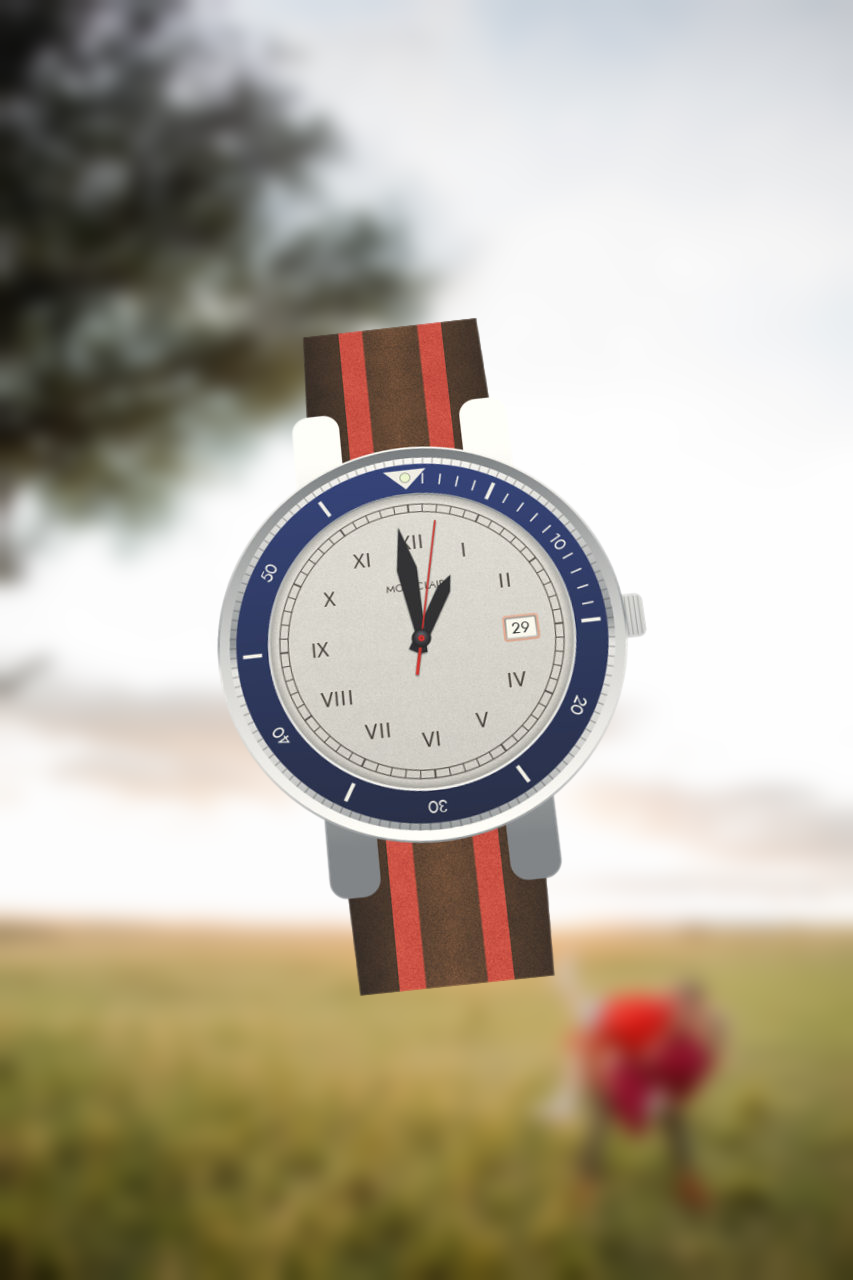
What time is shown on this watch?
12:59:02
